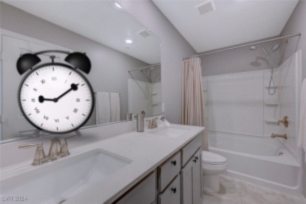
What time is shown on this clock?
9:09
